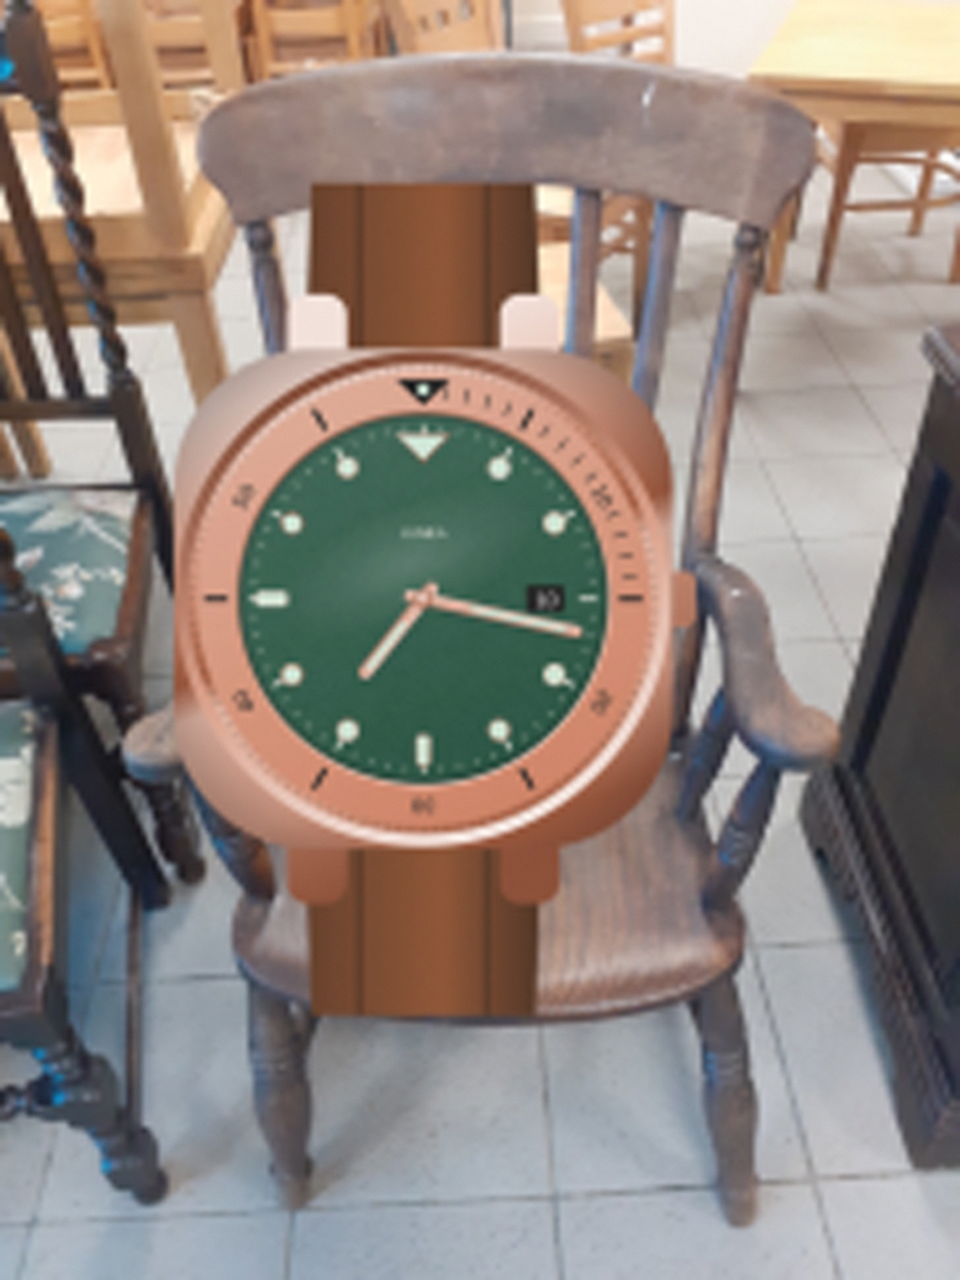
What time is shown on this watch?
7:17
